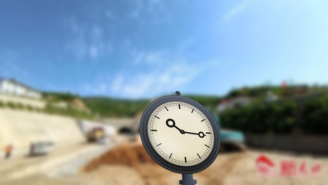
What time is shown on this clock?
10:16
